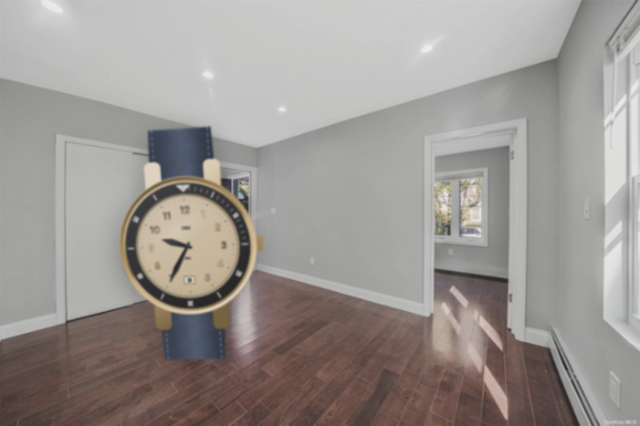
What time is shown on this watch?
9:35
